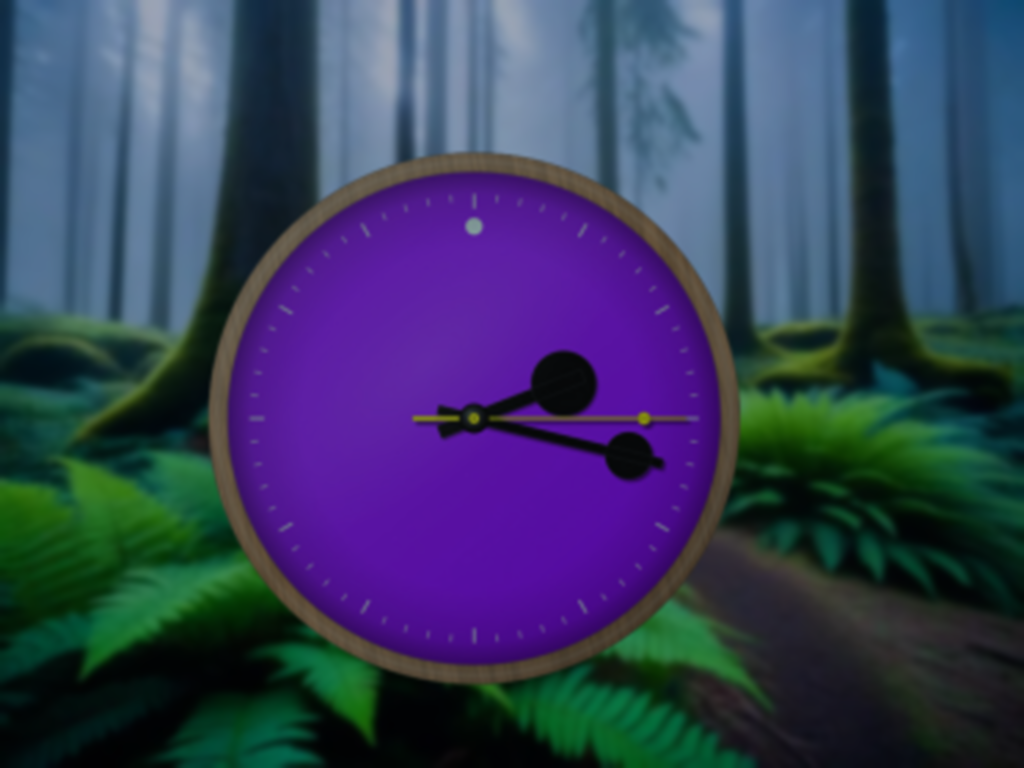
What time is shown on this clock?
2:17:15
